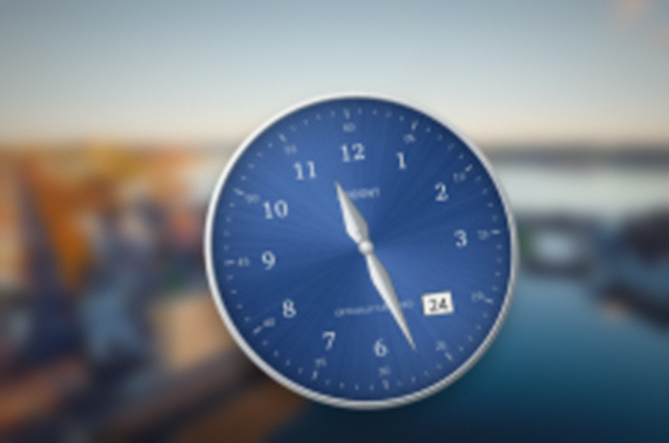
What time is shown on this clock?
11:27
